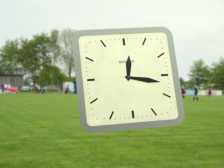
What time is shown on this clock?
12:17
